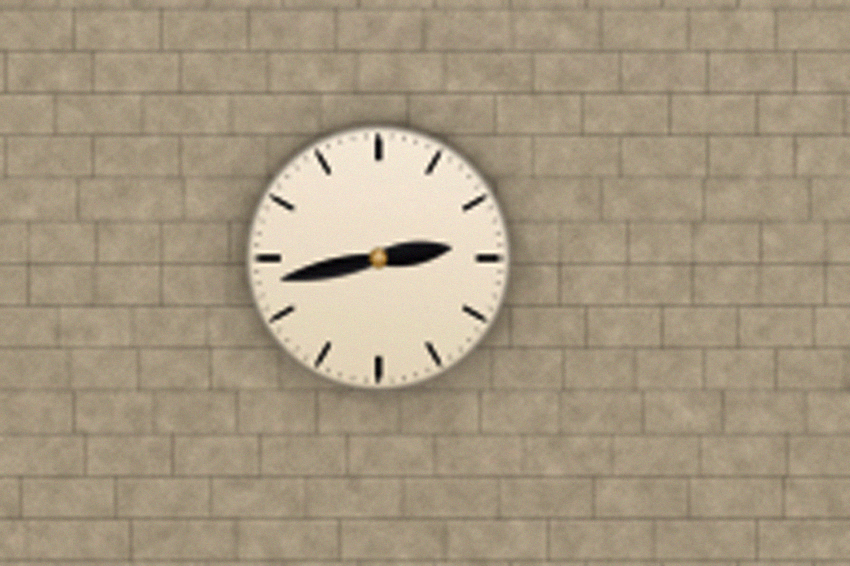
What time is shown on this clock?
2:43
